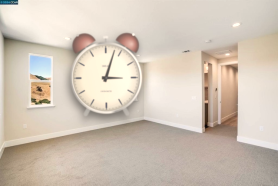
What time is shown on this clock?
3:03
